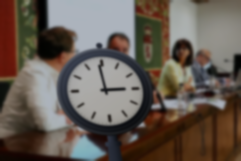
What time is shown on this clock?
2:59
